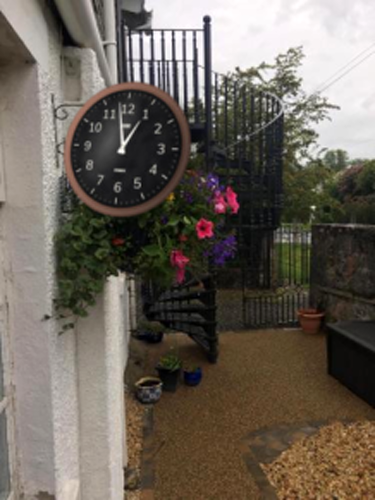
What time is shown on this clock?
12:58
